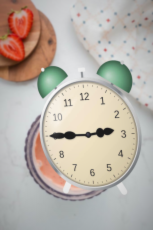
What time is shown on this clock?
2:45
